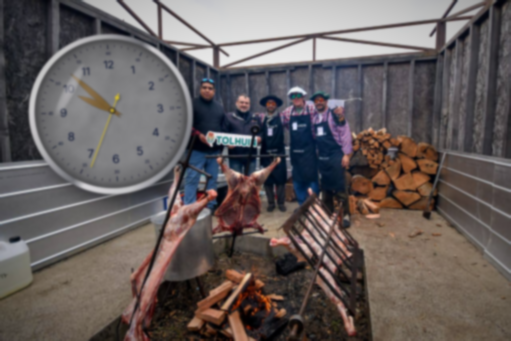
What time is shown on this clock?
9:52:34
